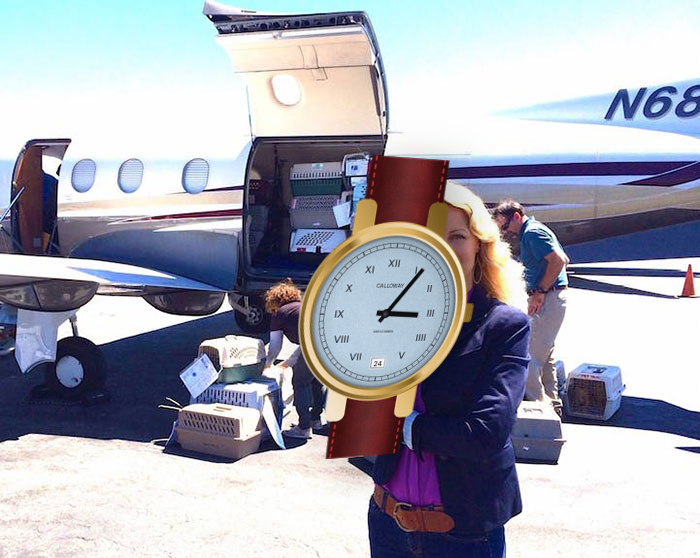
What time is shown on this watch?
3:06
